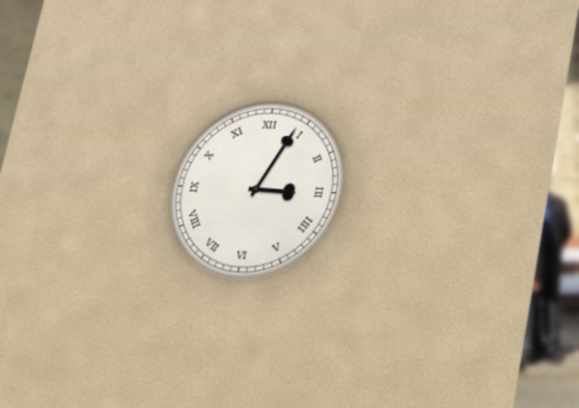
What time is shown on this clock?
3:04
